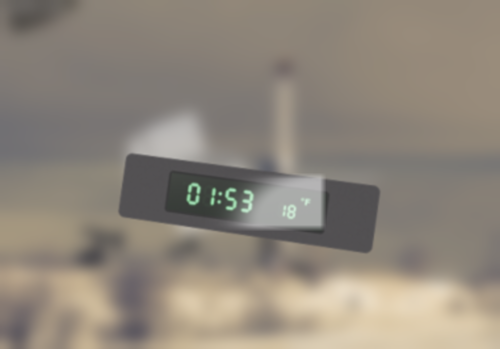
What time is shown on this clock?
1:53
